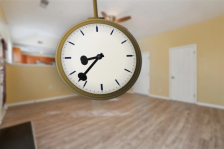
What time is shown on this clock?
8:37
